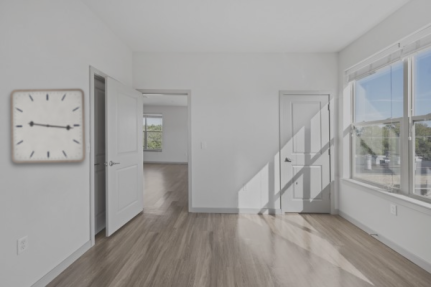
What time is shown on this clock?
9:16
